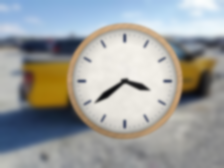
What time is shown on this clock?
3:39
